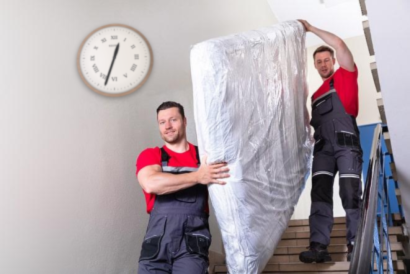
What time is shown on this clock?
12:33
